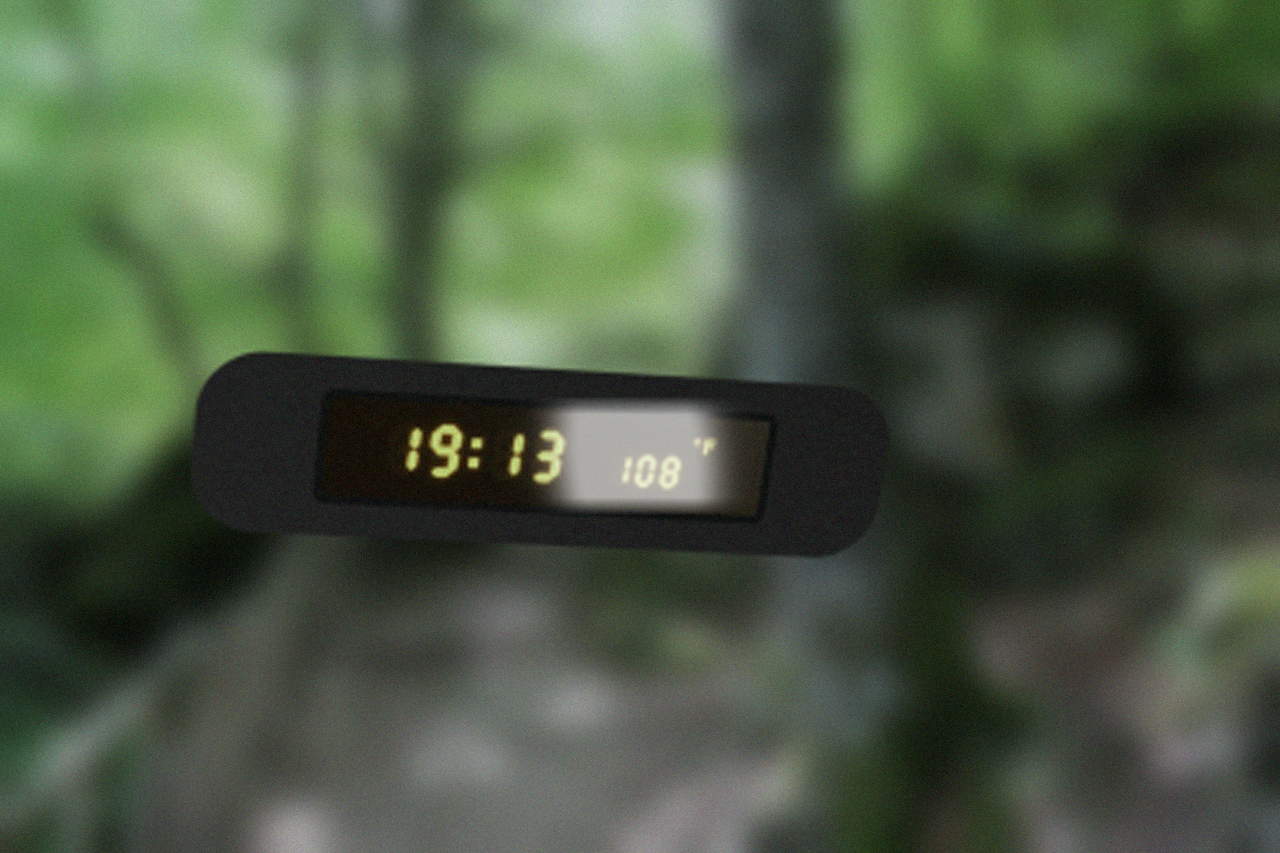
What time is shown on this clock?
19:13
